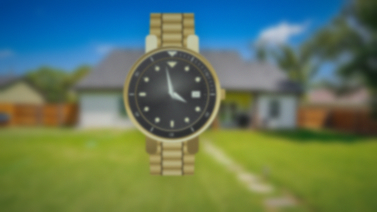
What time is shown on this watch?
3:58
